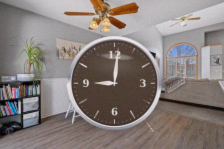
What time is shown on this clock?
9:01
